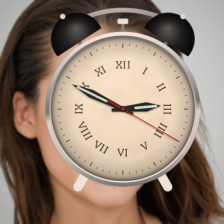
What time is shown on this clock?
2:49:20
